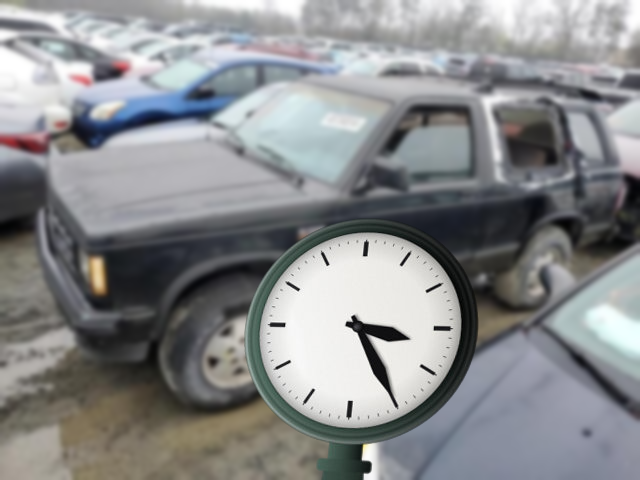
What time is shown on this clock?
3:25
